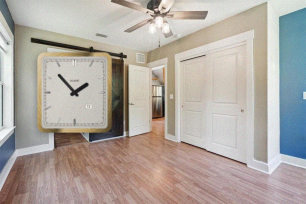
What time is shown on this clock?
1:53
